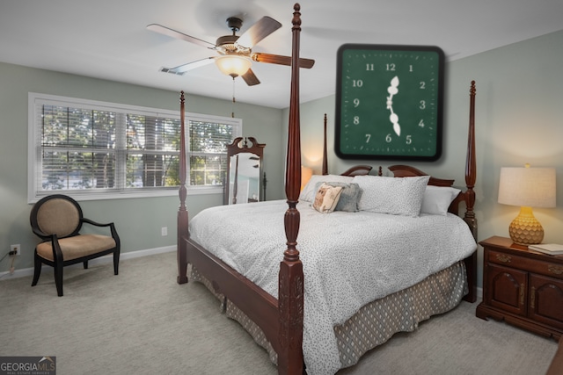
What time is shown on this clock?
12:27
